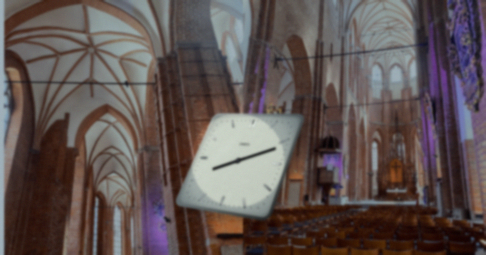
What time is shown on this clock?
8:11
